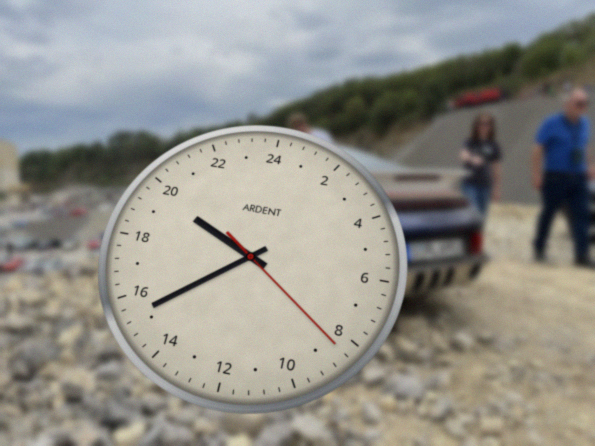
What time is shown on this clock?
19:38:21
